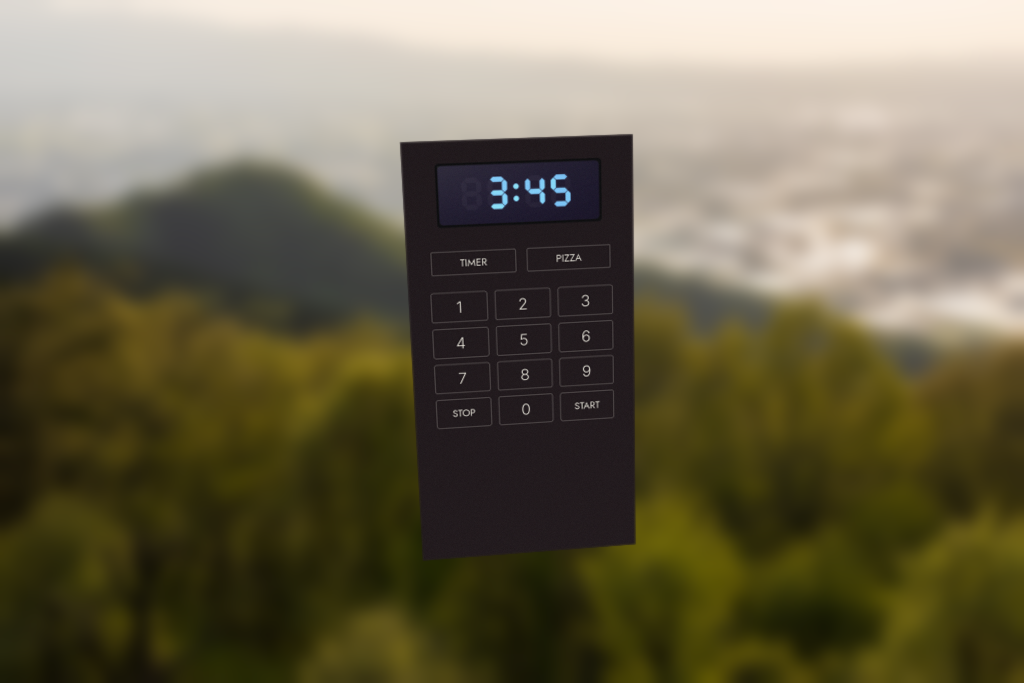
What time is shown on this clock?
3:45
